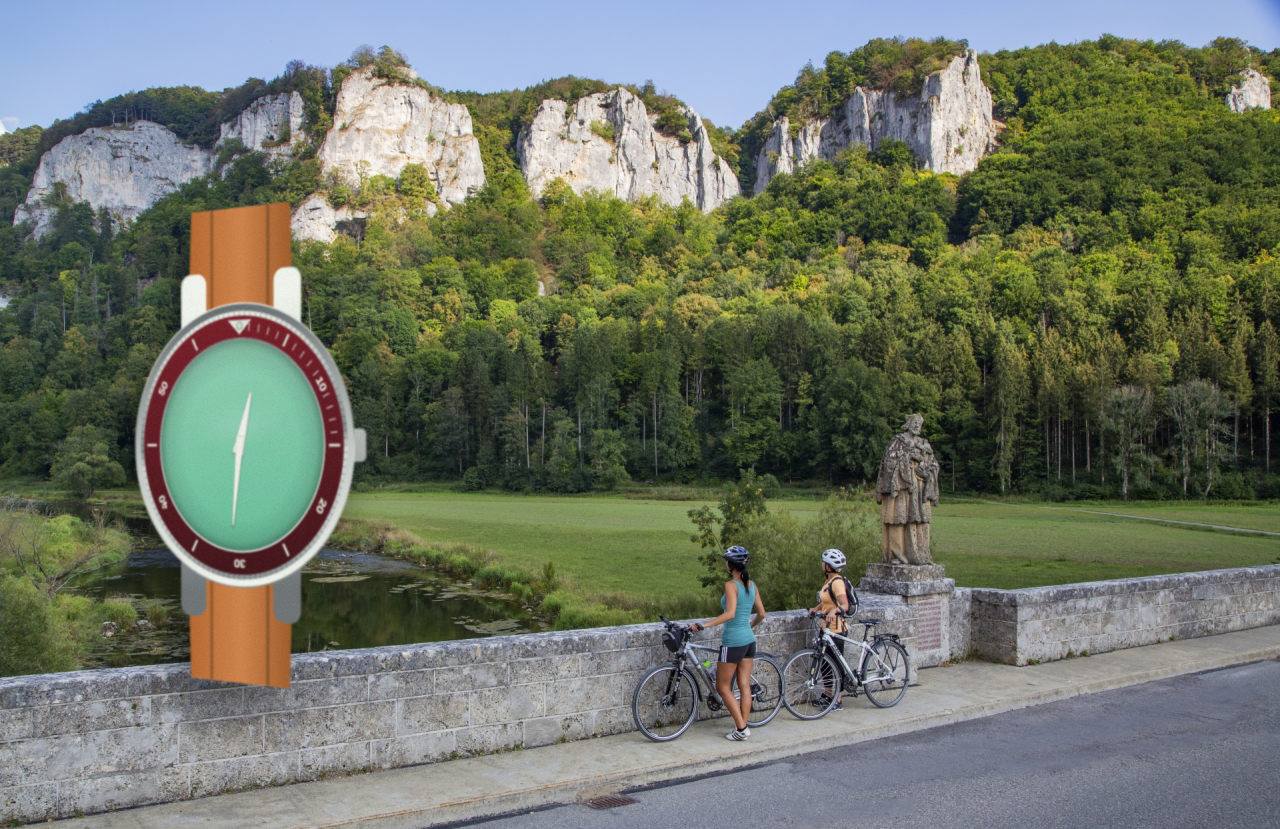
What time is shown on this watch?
12:31
